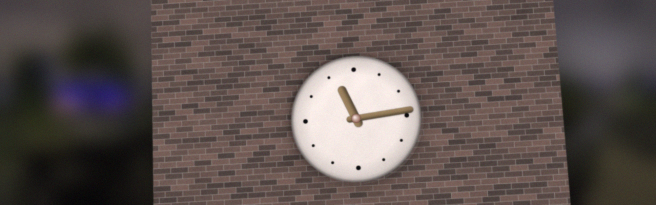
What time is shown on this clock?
11:14
